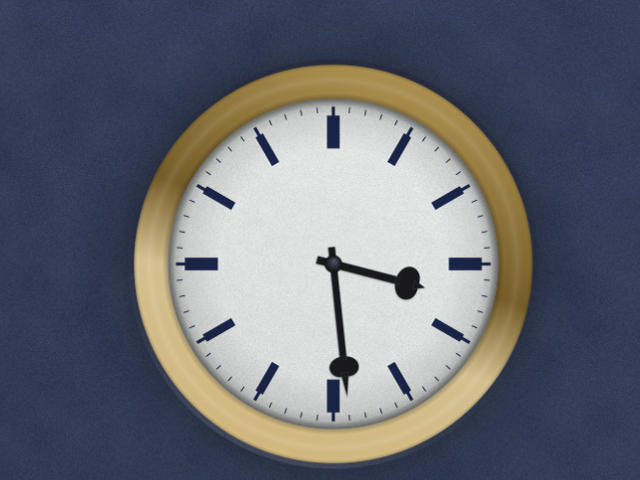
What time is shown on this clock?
3:29
